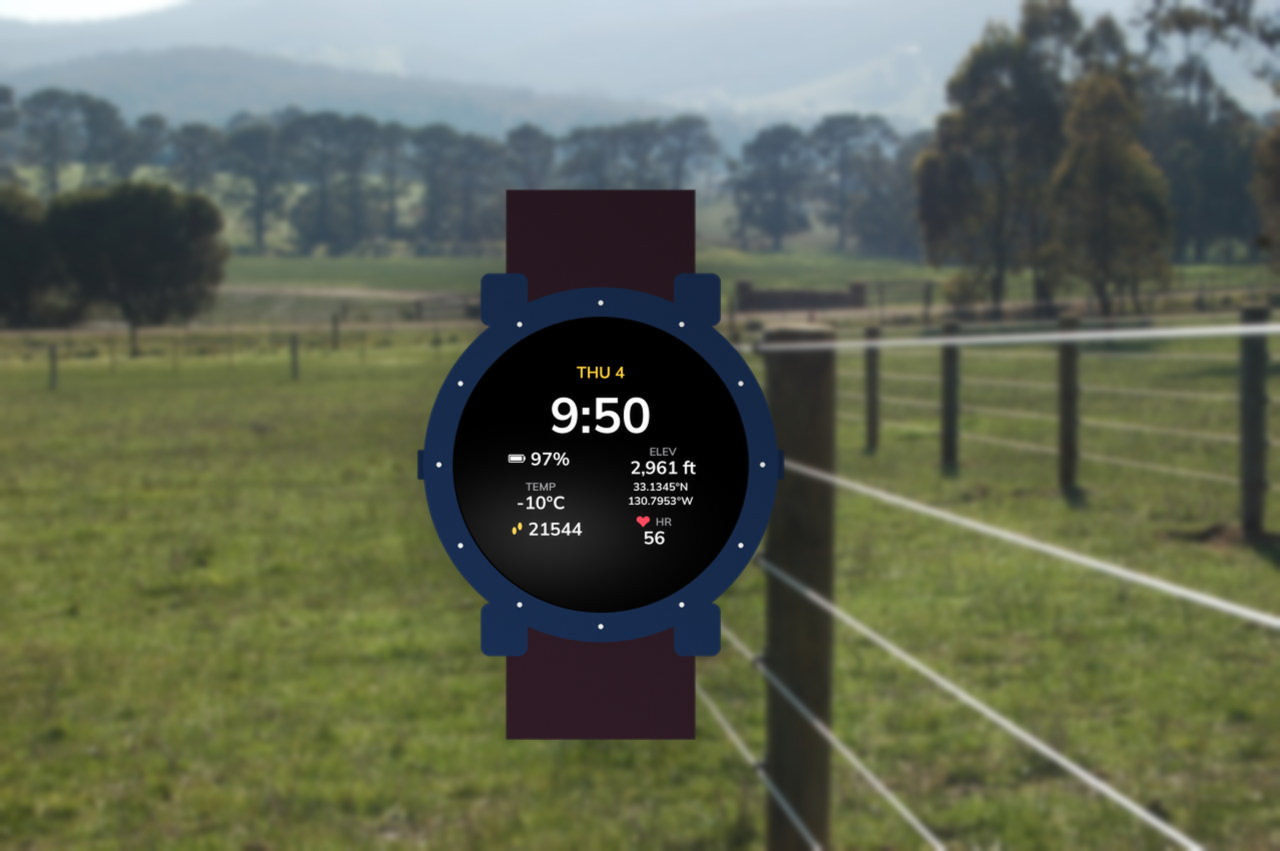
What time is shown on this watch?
9:50
